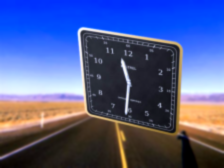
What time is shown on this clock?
11:31
